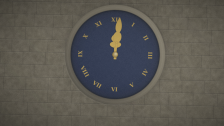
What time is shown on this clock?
12:01
